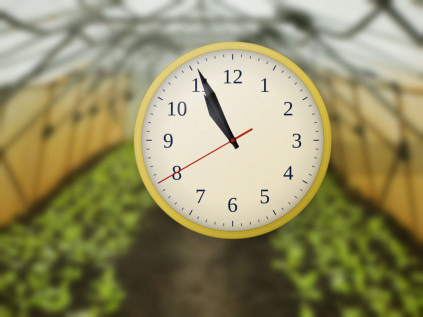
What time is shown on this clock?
10:55:40
